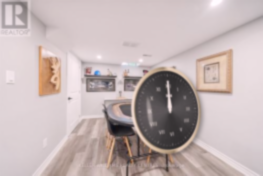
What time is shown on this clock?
12:00
